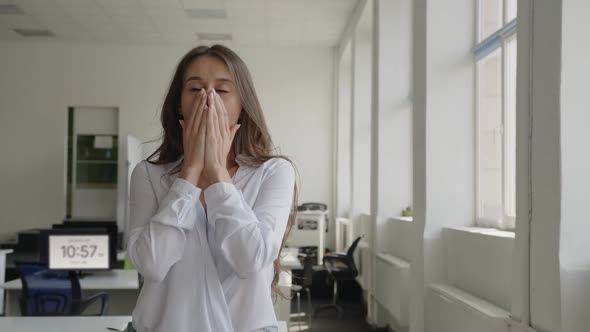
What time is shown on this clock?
10:57
